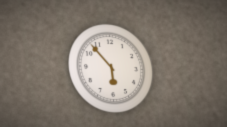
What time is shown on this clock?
5:53
